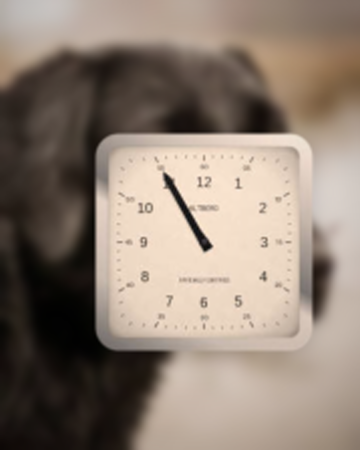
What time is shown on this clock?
10:55
